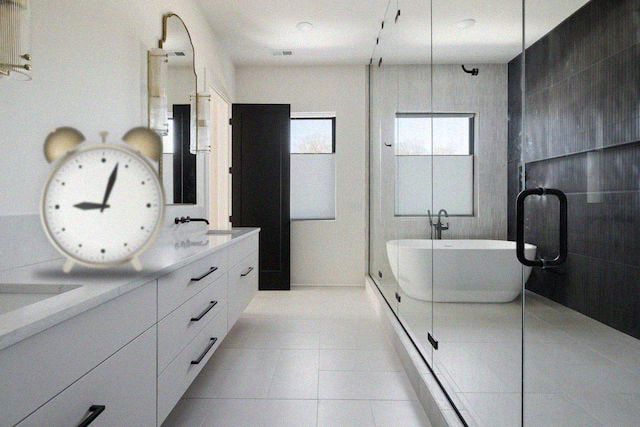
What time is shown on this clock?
9:03
